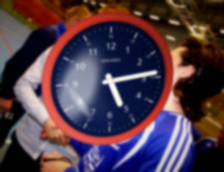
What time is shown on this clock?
5:14
